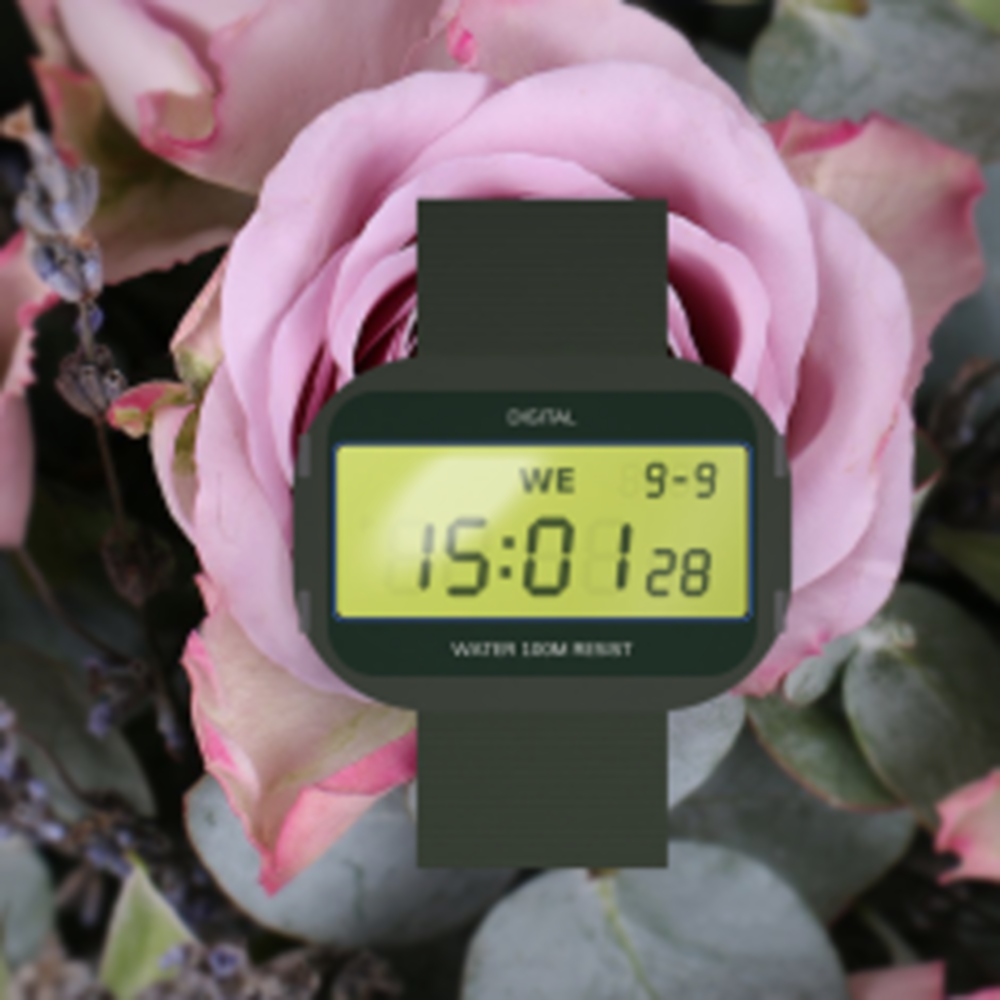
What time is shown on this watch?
15:01:28
